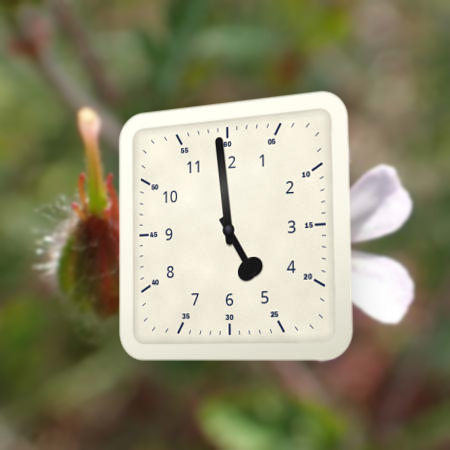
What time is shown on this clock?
4:59
